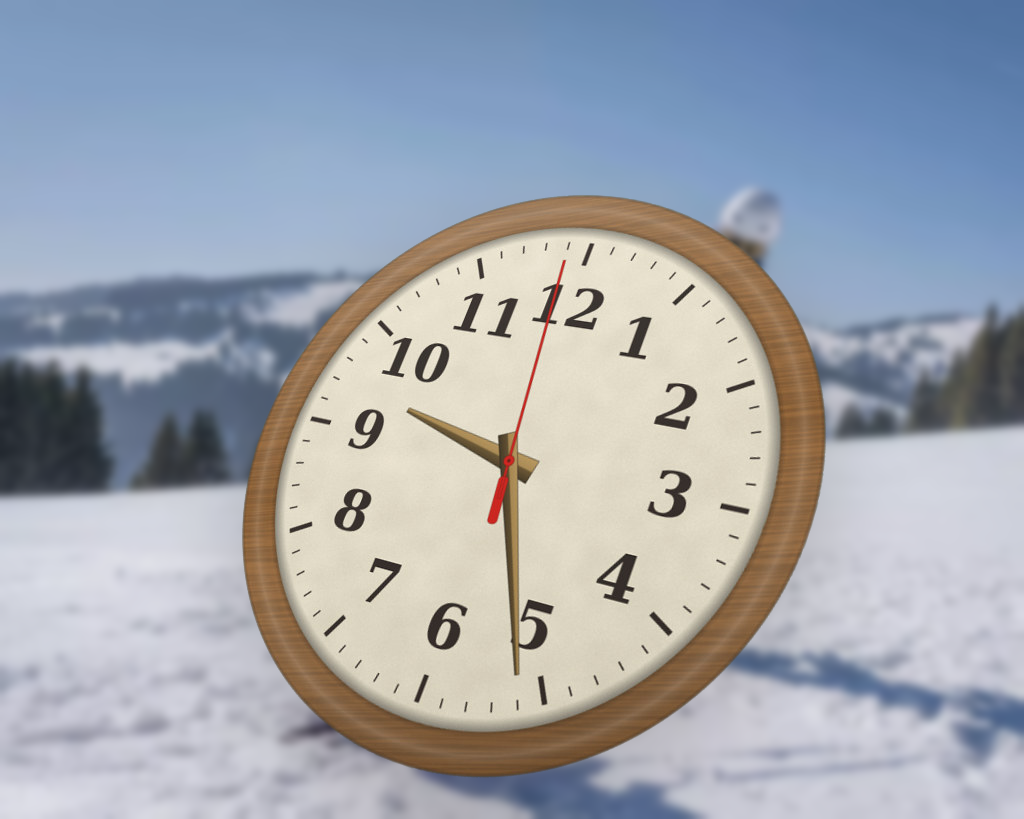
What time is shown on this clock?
9:25:59
